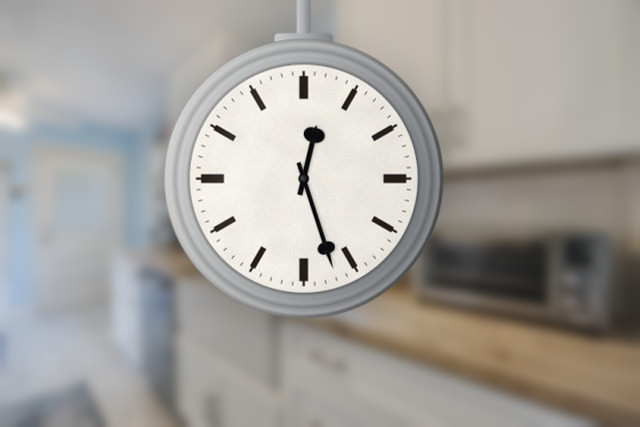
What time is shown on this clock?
12:27
